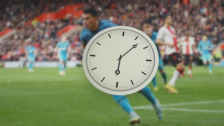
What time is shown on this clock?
6:07
